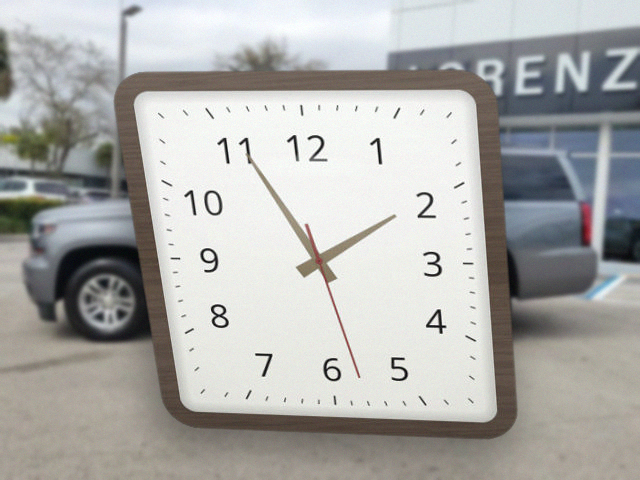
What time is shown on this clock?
1:55:28
